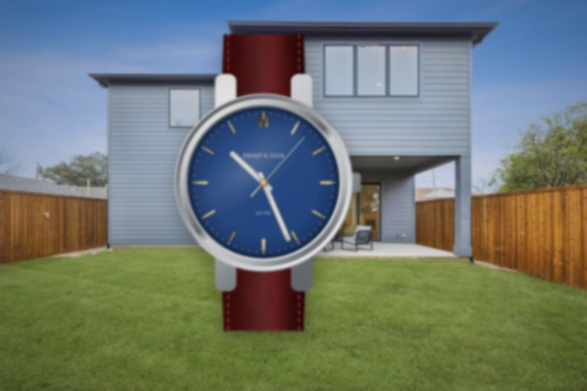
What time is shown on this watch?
10:26:07
